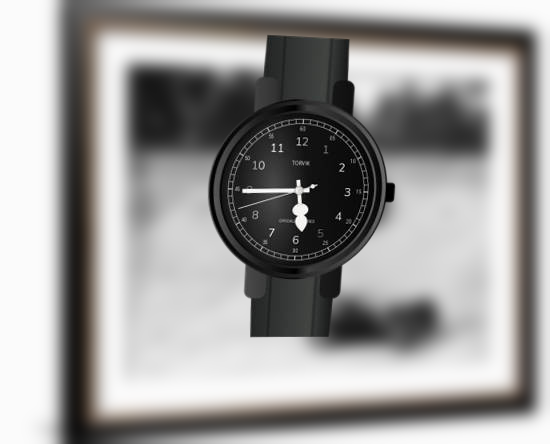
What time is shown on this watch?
5:44:42
